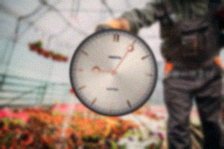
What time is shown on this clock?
9:05
